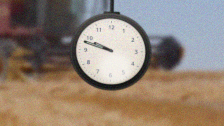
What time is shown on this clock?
9:48
